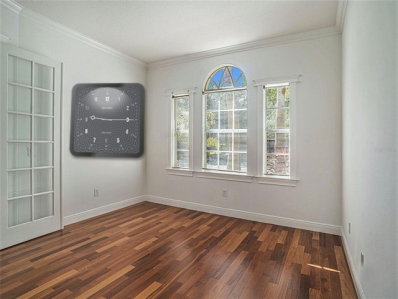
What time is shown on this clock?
9:15
